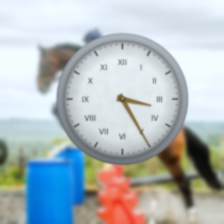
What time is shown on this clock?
3:25
